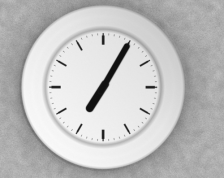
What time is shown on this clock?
7:05
